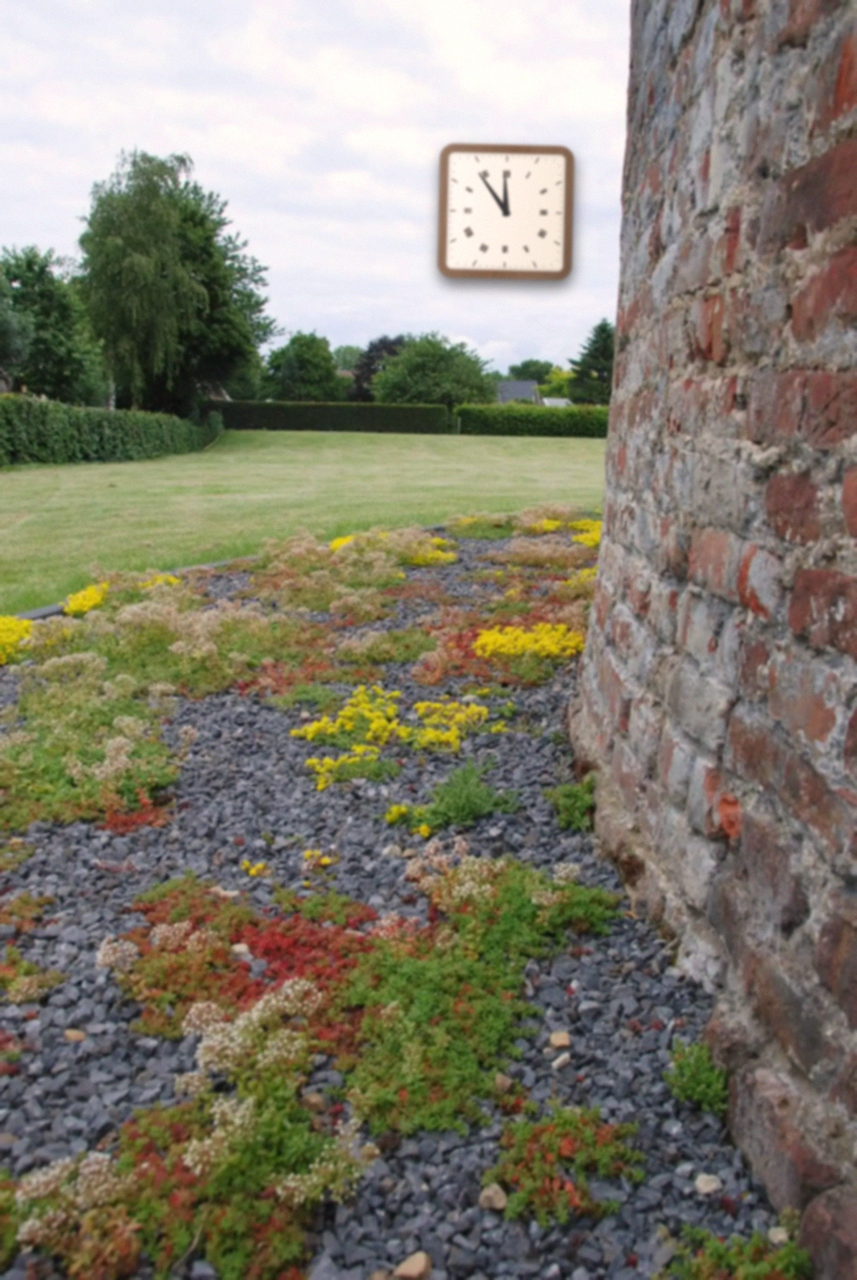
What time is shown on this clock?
11:54
